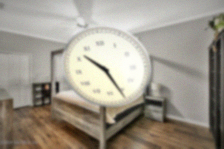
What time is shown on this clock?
10:26
